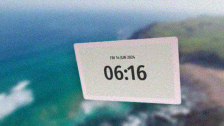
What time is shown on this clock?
6:16
